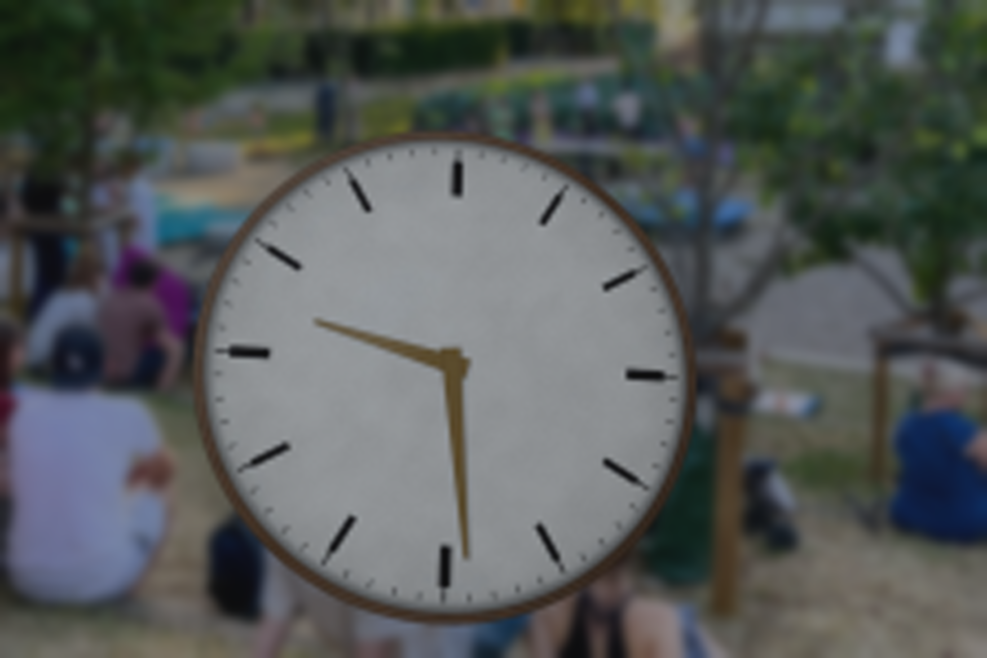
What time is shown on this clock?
9:29
